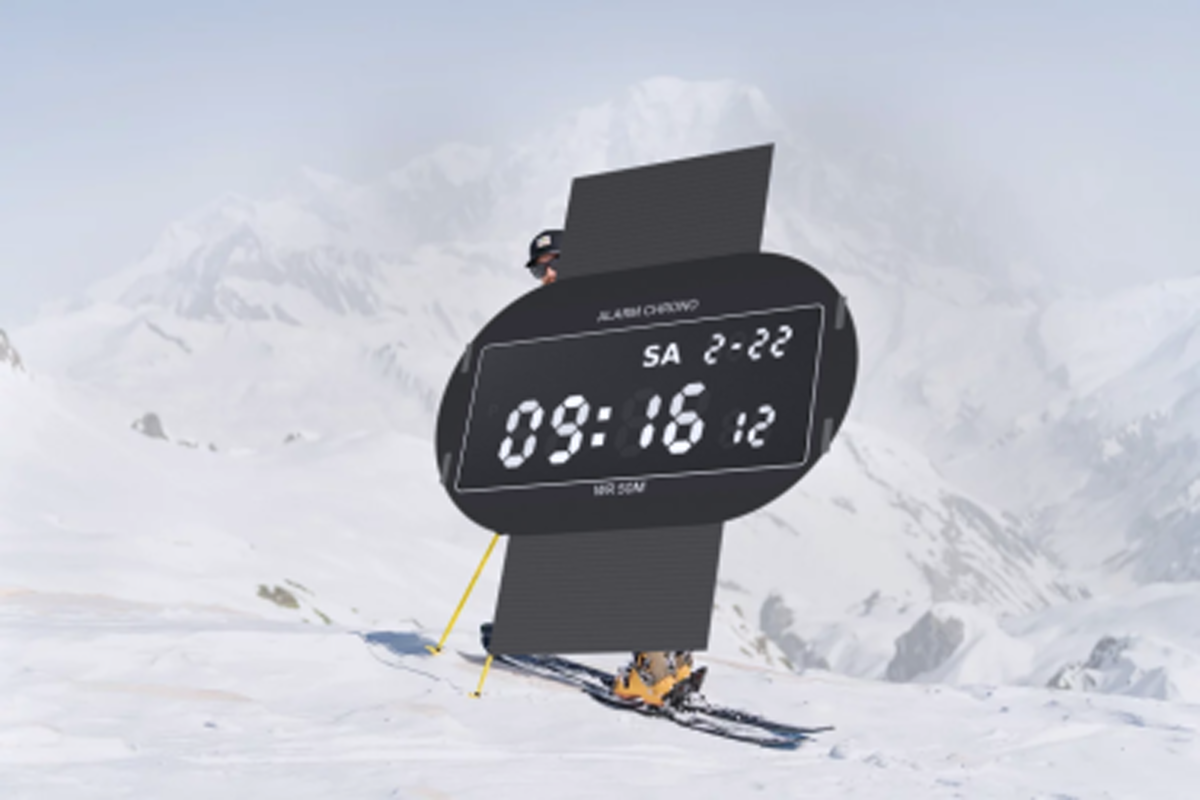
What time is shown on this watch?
9:16:12
